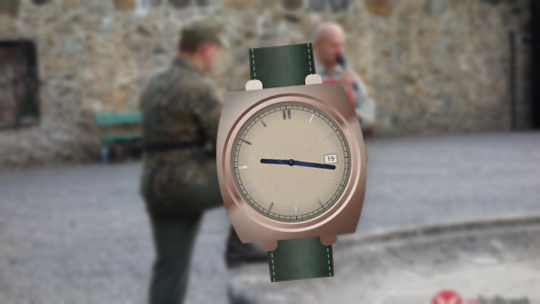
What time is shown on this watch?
9:17
